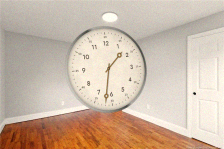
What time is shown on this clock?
1:32
